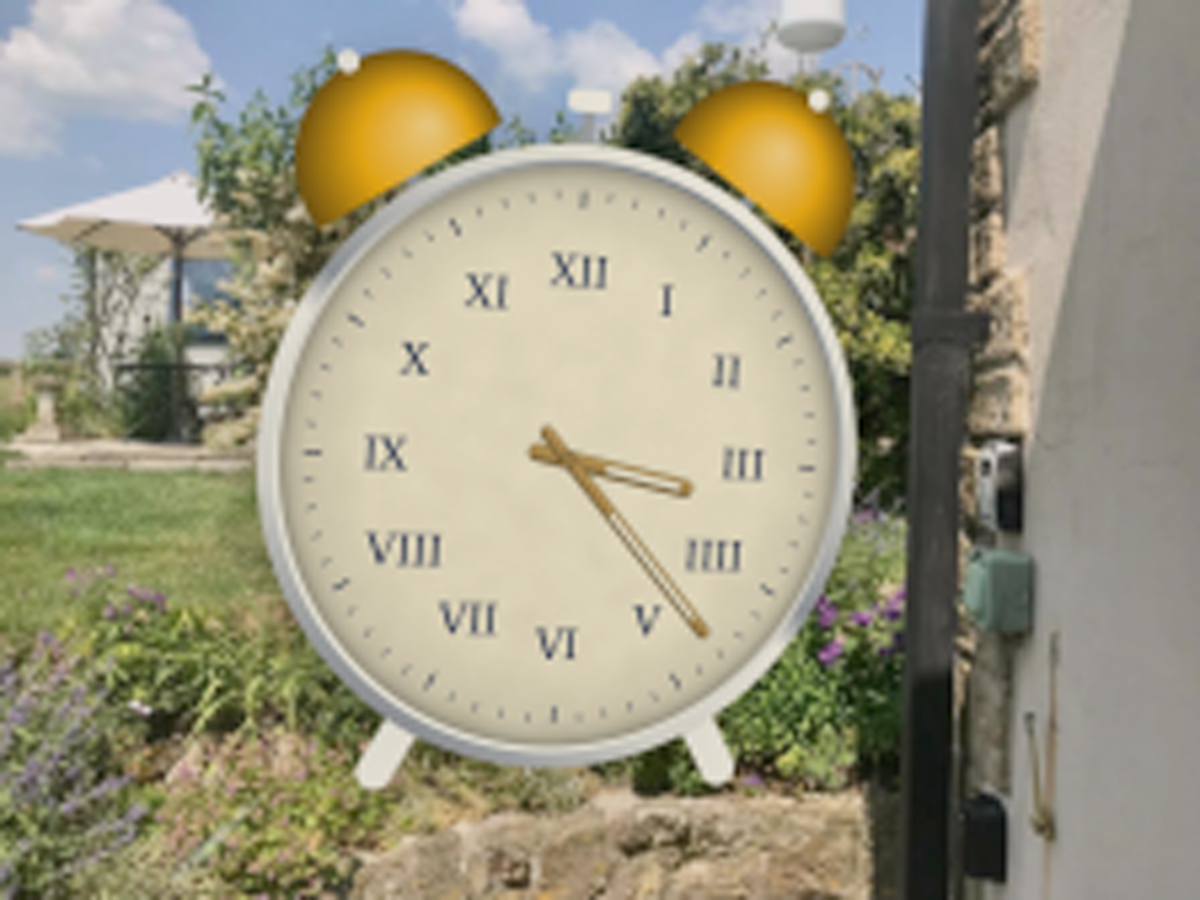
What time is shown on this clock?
3:23
